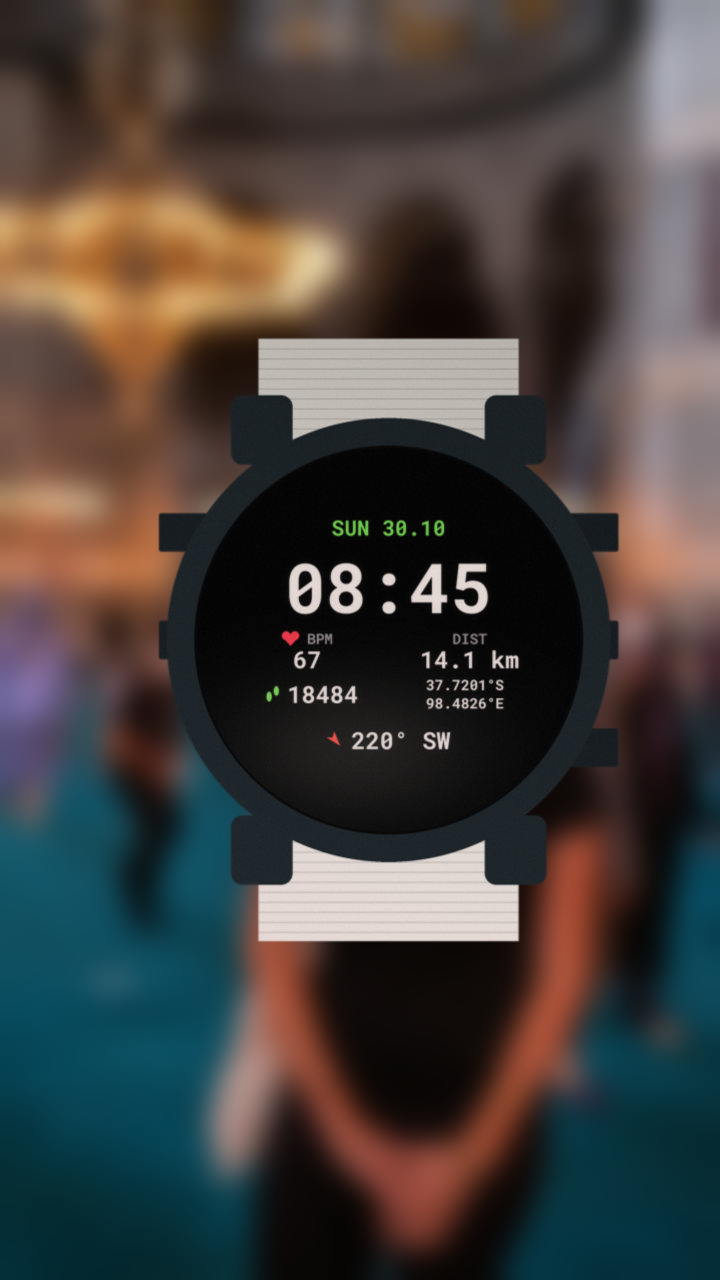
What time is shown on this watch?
8:45
